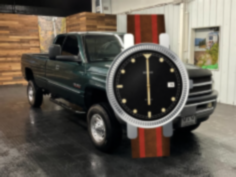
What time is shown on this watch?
6:00
